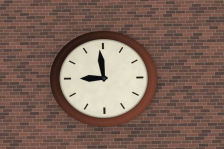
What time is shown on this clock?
8:59
